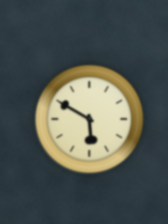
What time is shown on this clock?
5:50
